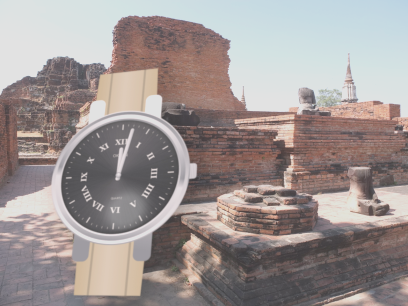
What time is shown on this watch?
12:02
